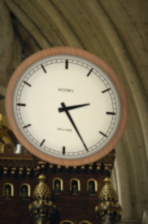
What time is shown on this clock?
2:25
